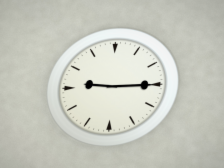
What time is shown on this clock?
9:15
